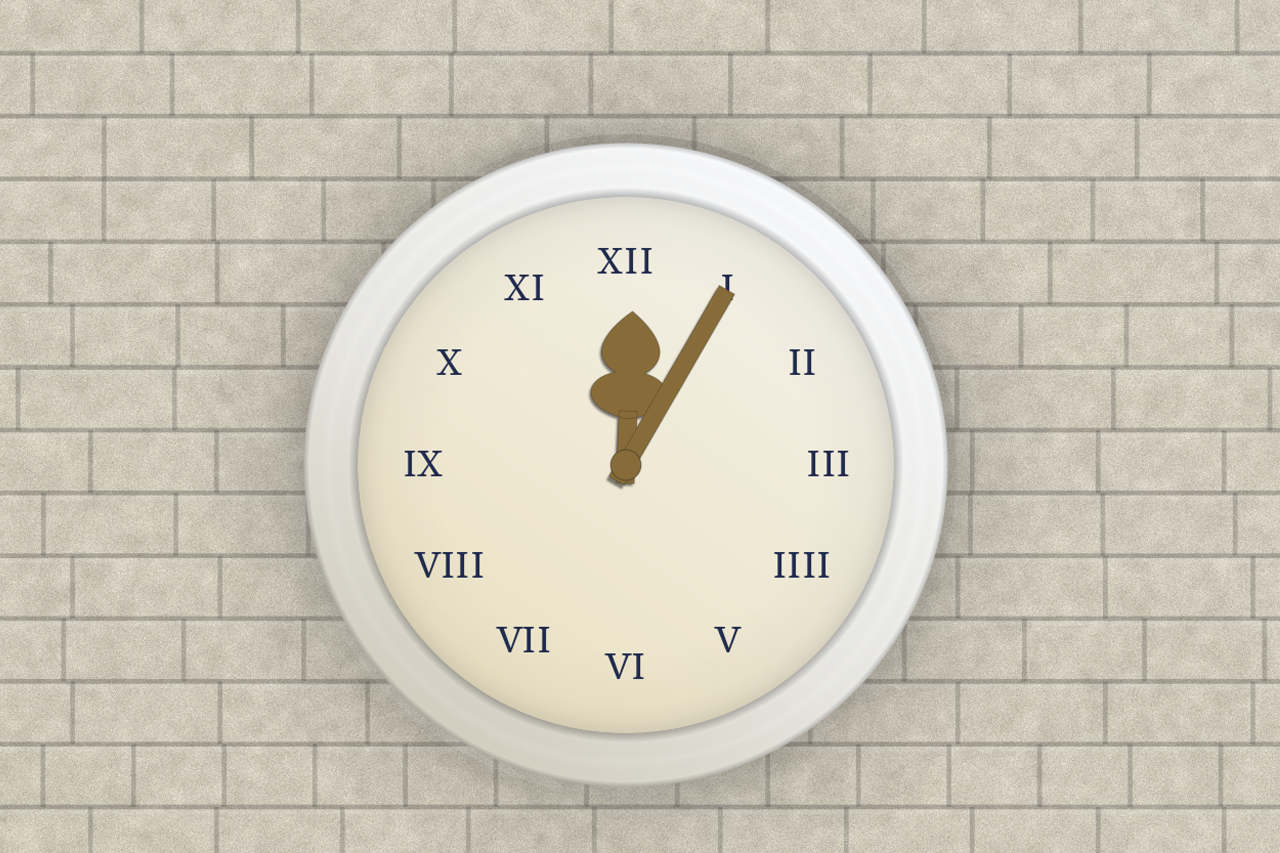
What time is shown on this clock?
12:05
